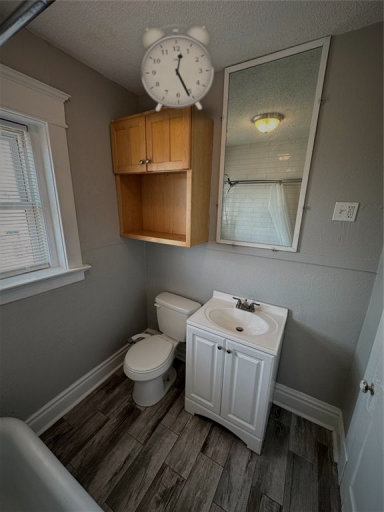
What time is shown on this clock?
12:26
